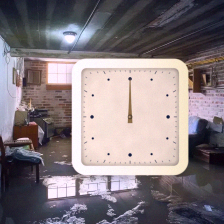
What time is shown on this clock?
12:00
